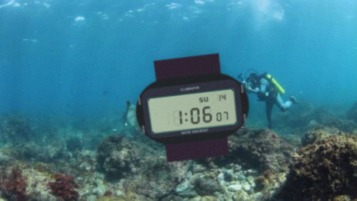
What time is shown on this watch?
1:06:07
